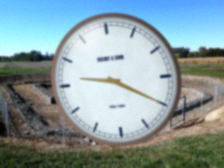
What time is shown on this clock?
9:20
